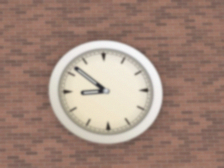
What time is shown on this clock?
8:52
